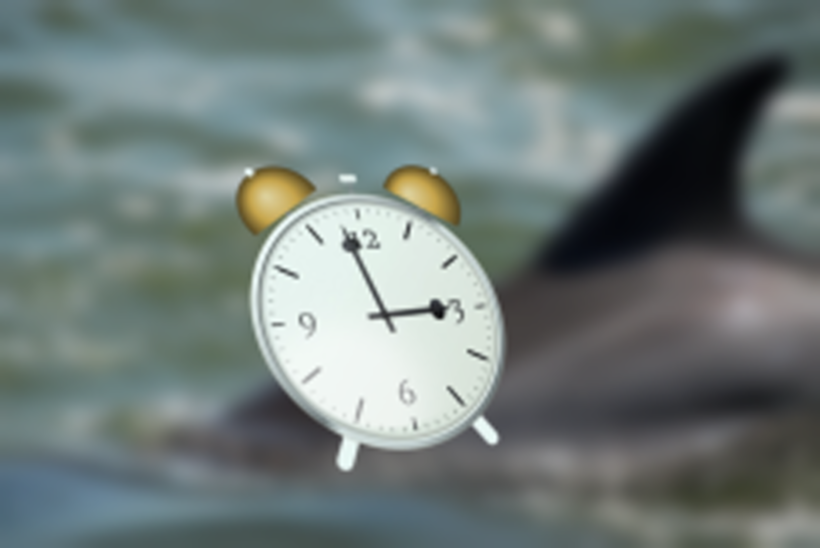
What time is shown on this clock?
2:58
